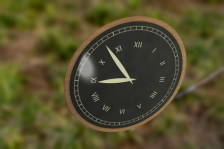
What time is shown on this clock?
8:53
